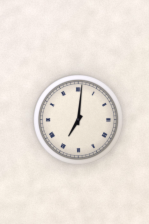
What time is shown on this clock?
7:01
